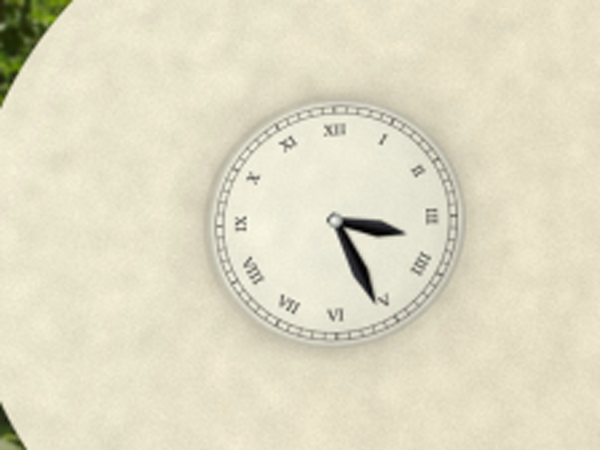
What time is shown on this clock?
3:26
